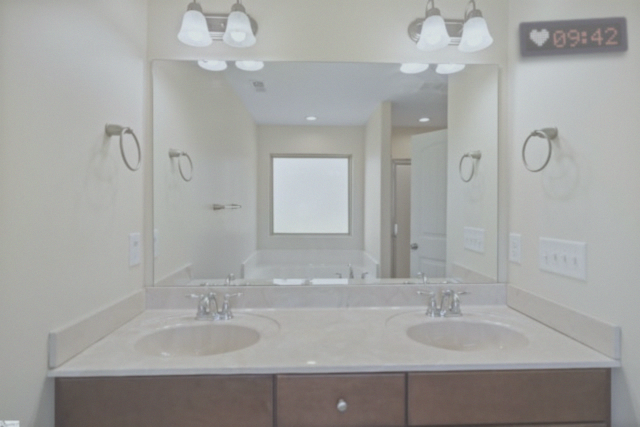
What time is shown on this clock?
9:42
